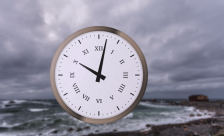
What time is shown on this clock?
10:02
